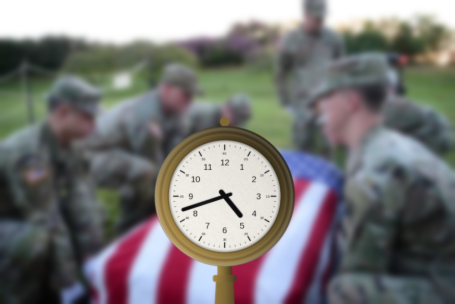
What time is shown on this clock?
4:42
